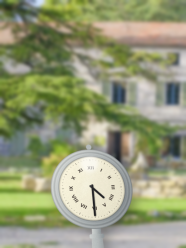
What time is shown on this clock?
4:30
